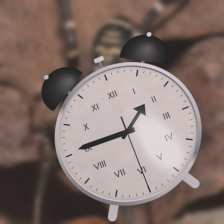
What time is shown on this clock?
1:45:30
